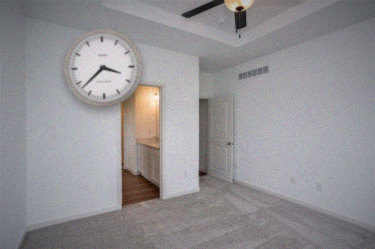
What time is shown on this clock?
3:38
